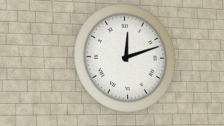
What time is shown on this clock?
12:12
